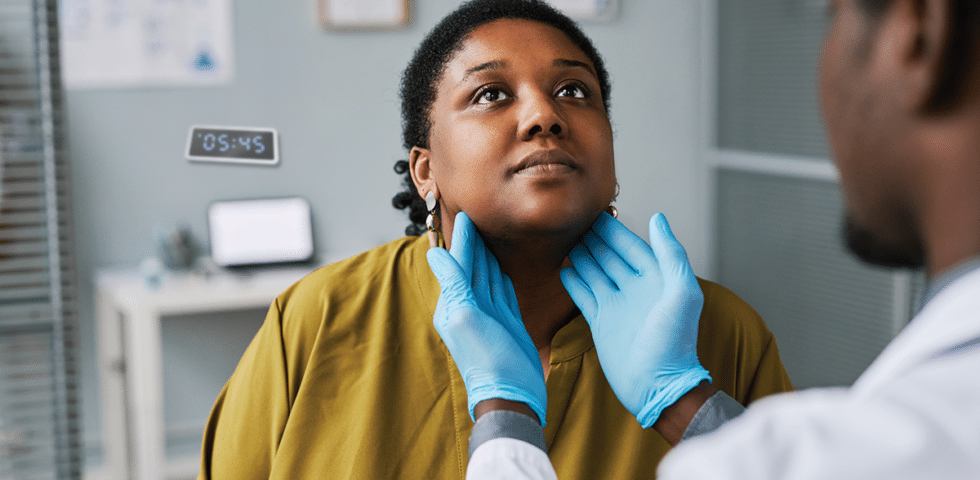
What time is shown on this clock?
5:45
